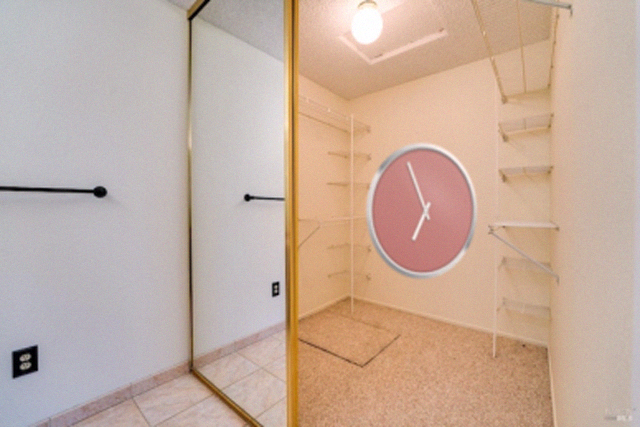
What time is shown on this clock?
6:56
